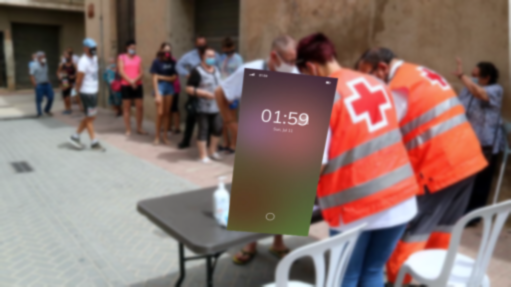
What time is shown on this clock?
1:59
